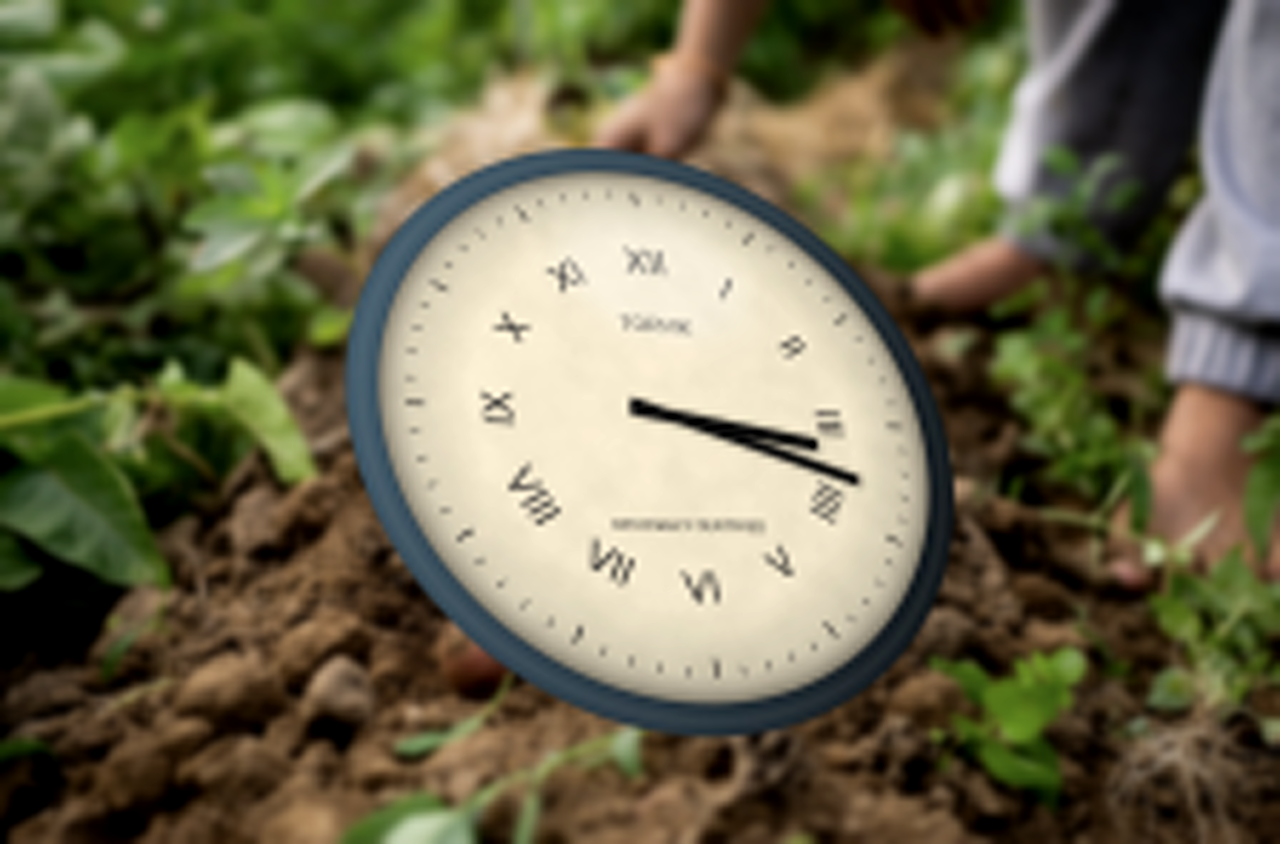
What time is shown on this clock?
3:18
